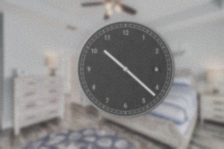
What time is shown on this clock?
10:22
